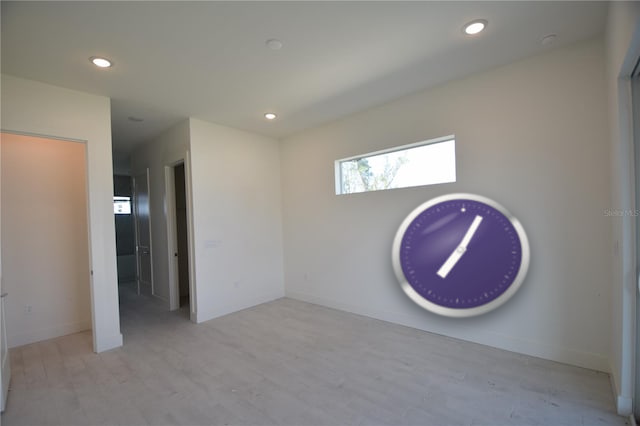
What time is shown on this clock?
7:04
